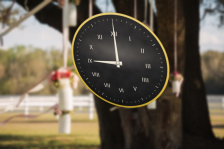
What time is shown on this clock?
9:00
